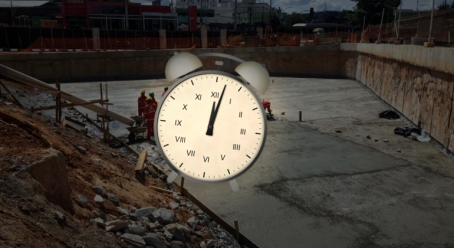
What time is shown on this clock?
12:02
